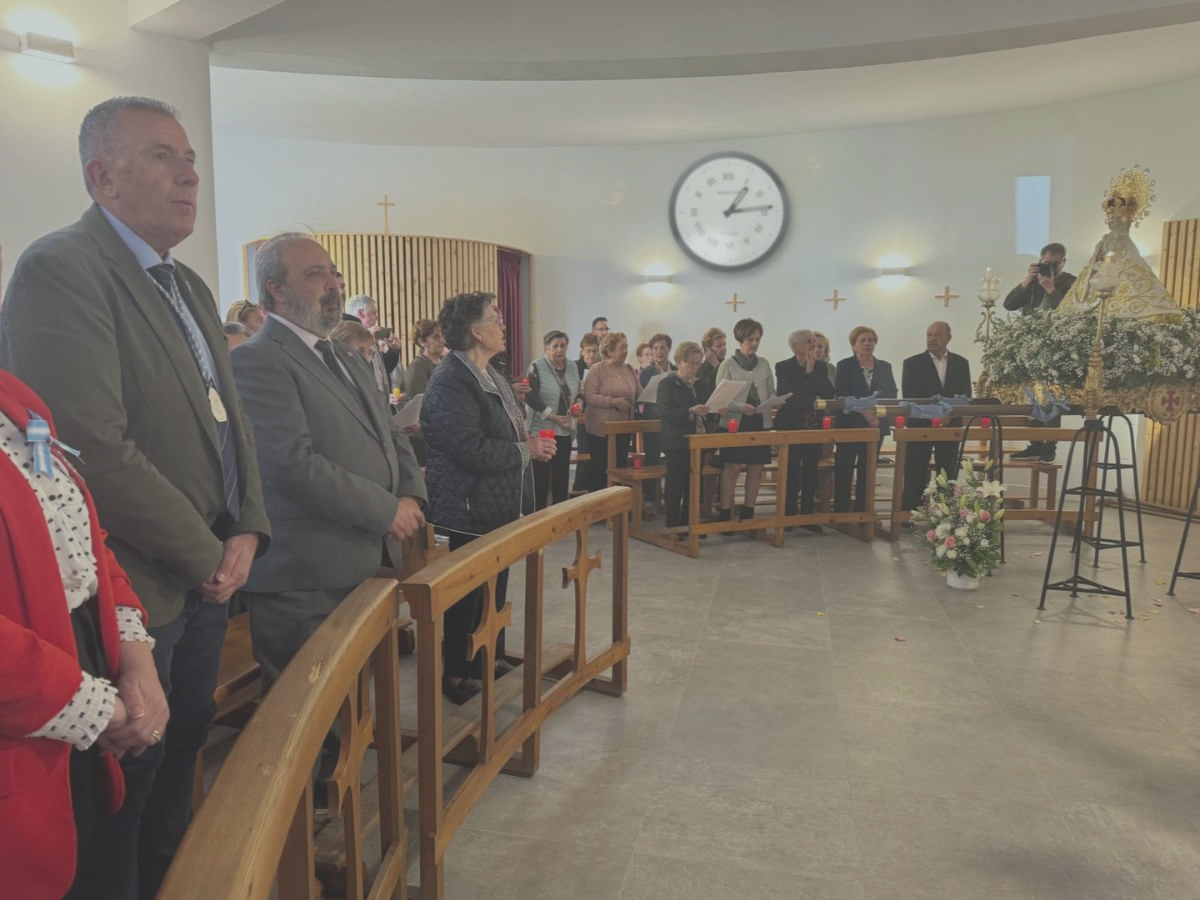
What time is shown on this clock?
1:14
